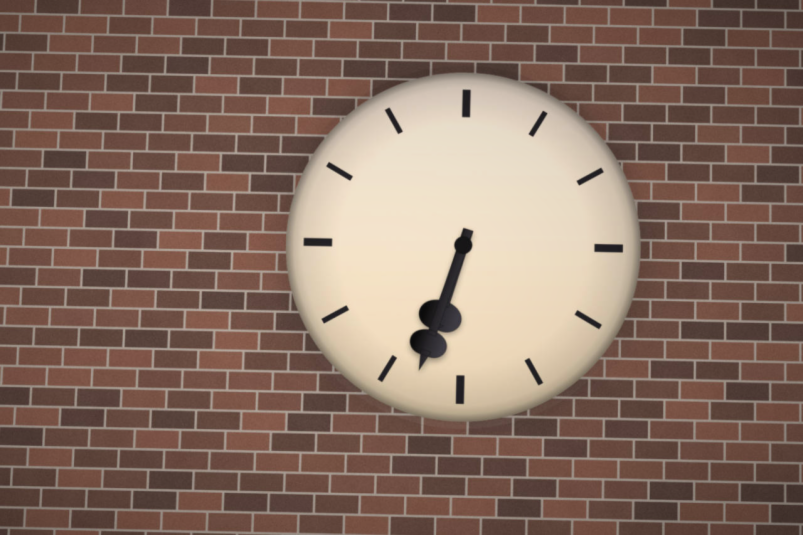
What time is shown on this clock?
6:33
